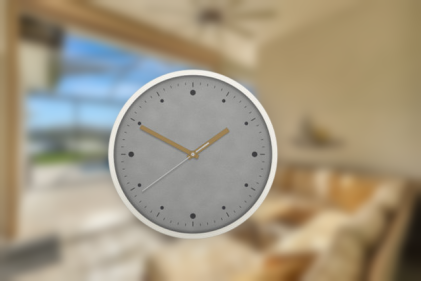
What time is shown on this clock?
1:49:39
